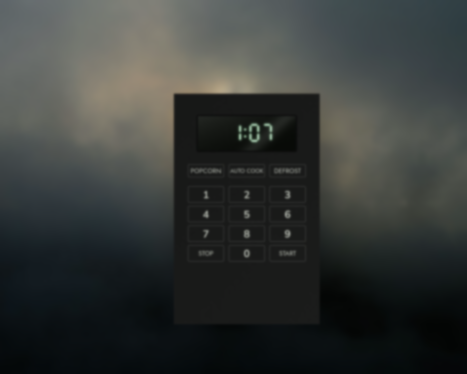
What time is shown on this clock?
1:07
